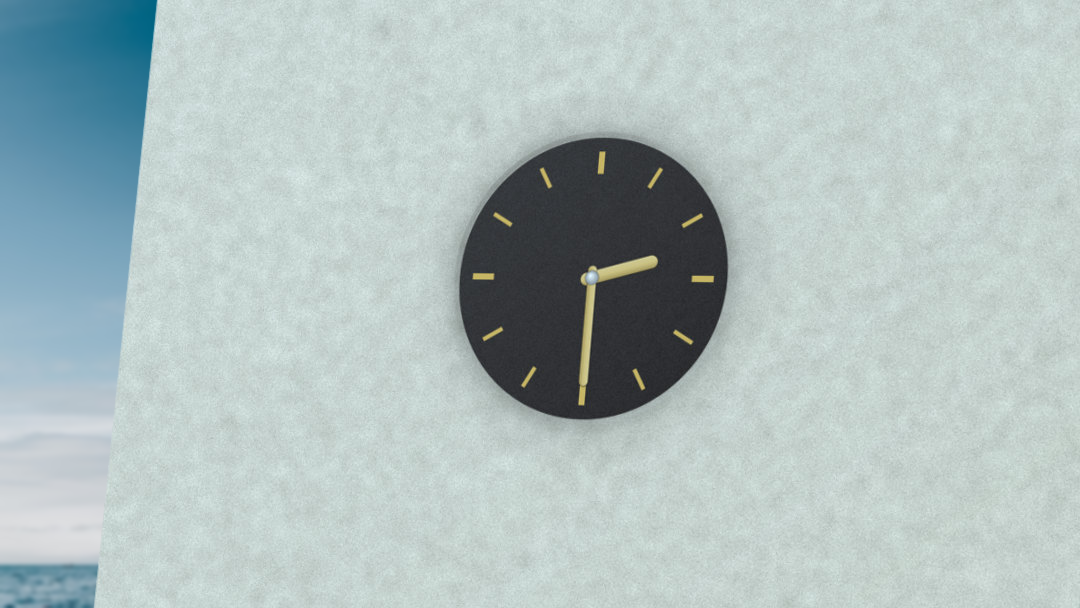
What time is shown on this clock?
2:30
